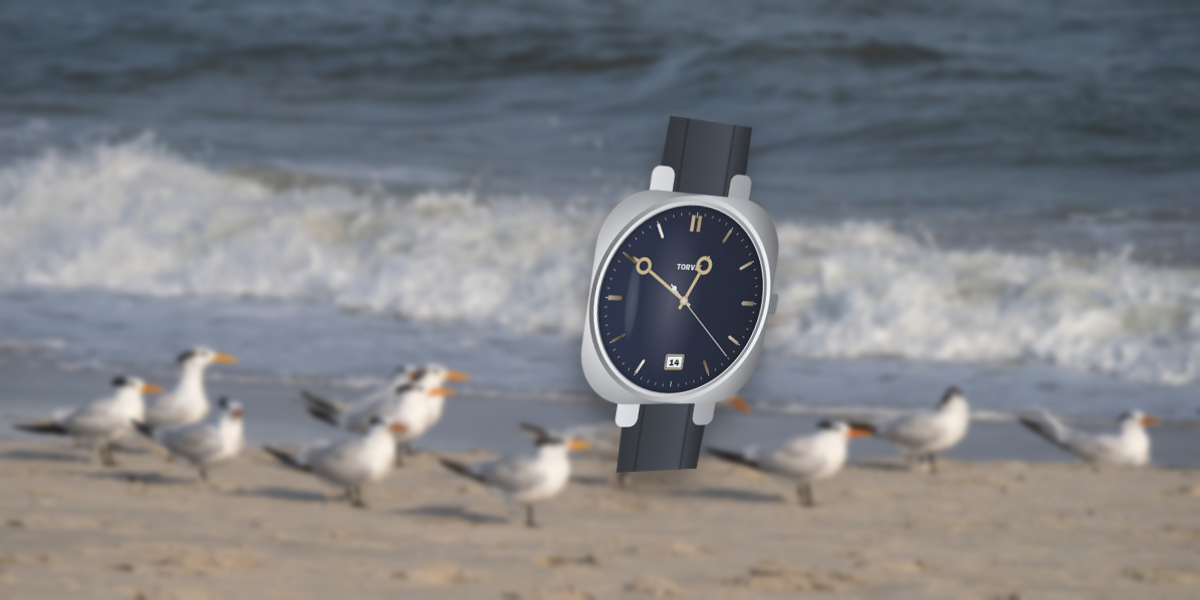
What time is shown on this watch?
12:50:22
